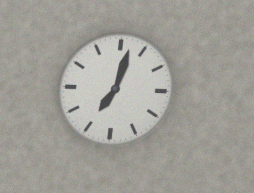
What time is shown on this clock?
7:02
